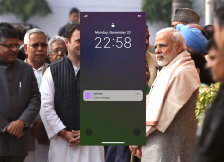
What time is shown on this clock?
22:58
